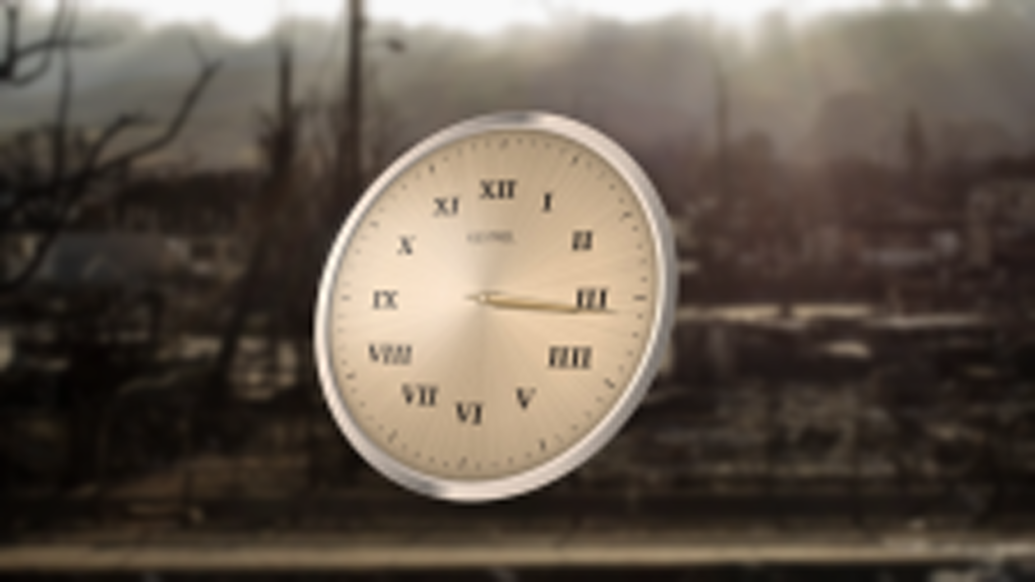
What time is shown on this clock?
3:16
